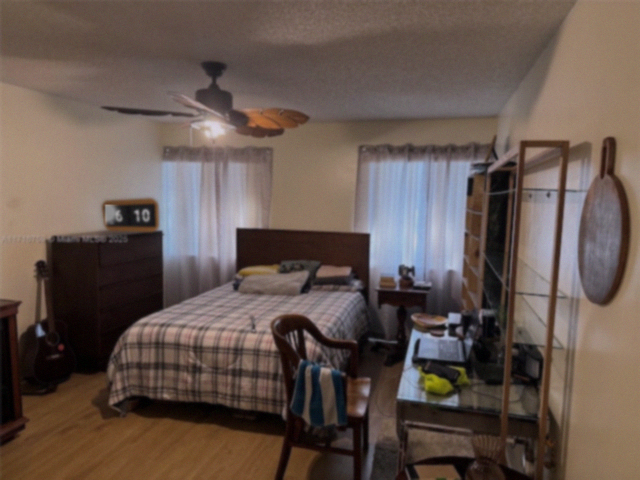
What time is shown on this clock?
6:10
